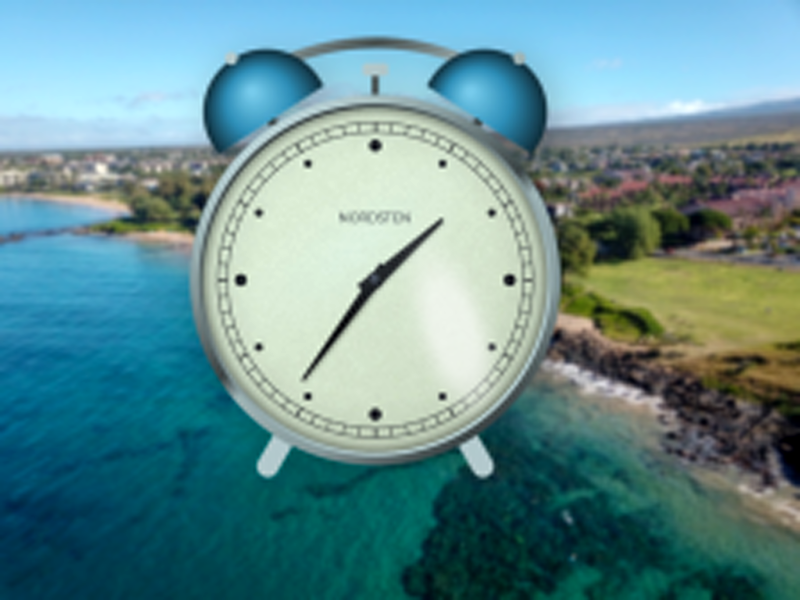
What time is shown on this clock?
1:36
